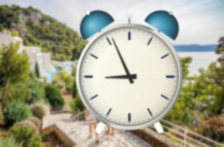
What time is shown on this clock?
8:56
